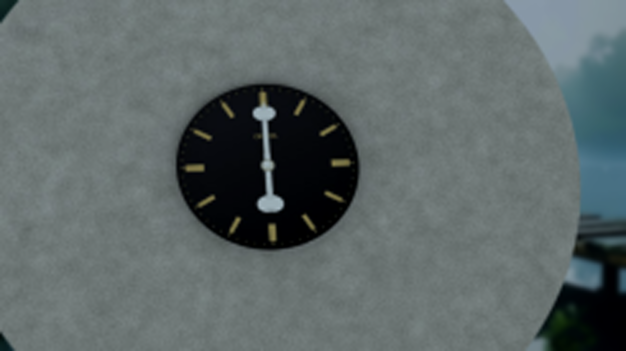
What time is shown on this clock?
6:00
